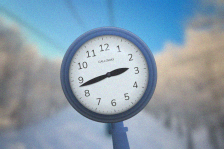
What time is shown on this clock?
2:43
